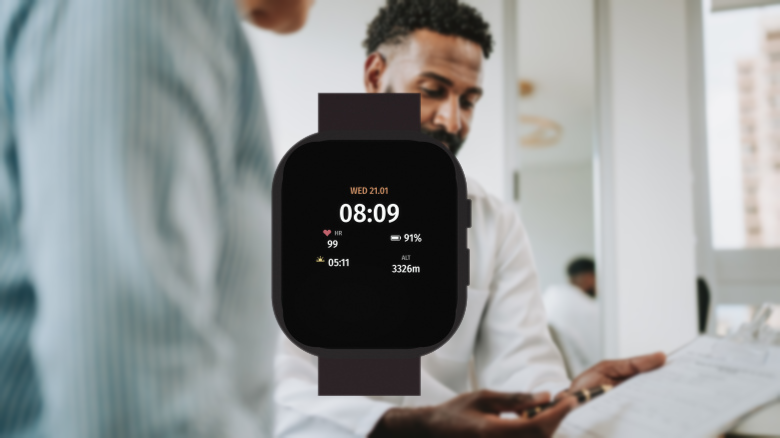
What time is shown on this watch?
8:09
